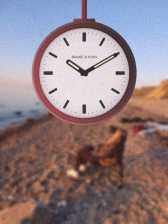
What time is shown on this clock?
10:10
